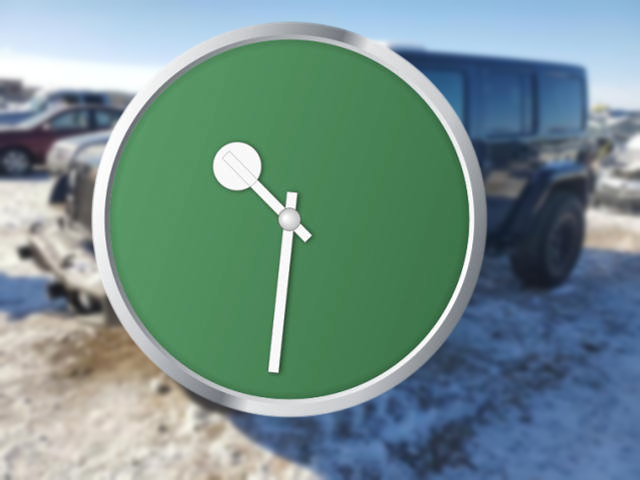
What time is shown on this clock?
10:31
